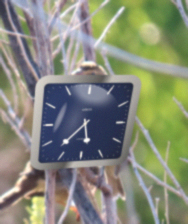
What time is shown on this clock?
5:37
